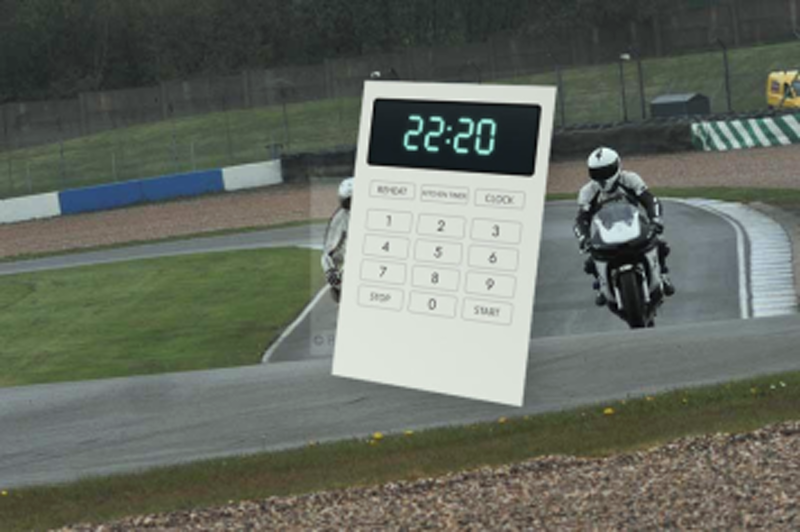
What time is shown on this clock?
22:20
